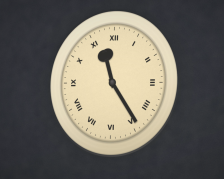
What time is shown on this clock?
11:24
